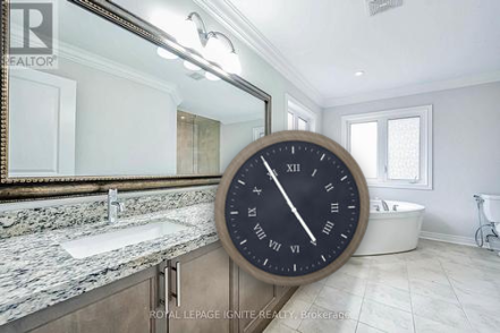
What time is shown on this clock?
4:55
